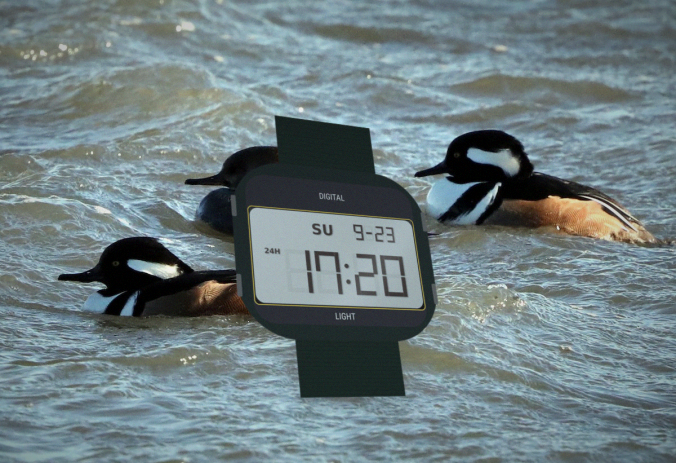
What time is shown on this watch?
17:20
